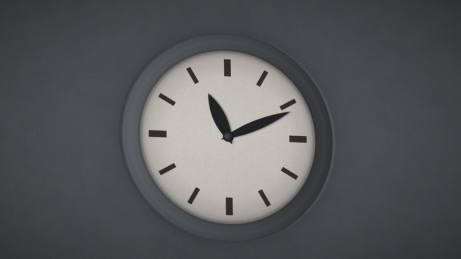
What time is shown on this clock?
11:11
